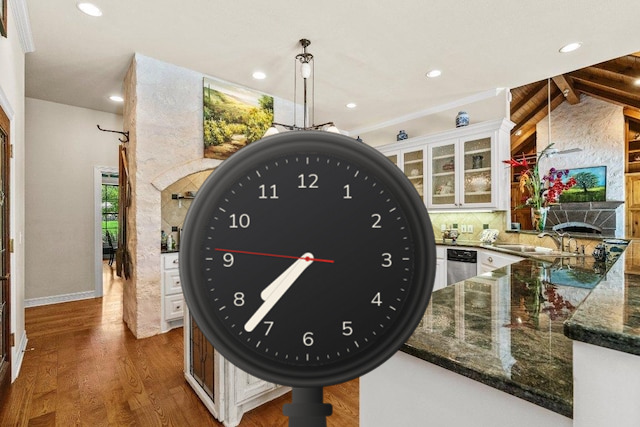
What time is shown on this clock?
7:36:46
